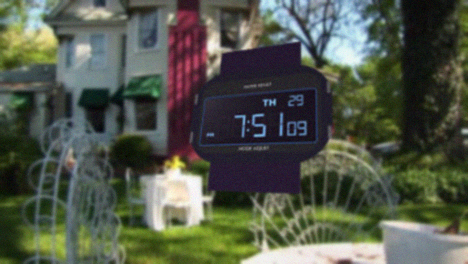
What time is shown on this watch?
7:51:09
